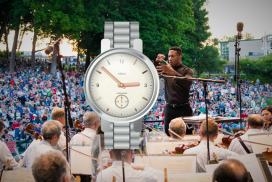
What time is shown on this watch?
2:52
